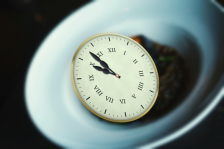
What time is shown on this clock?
9:53
